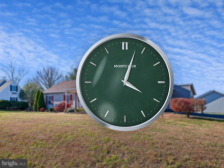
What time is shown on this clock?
4:03
